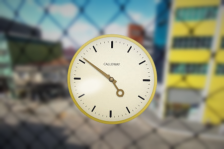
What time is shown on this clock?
4:51
